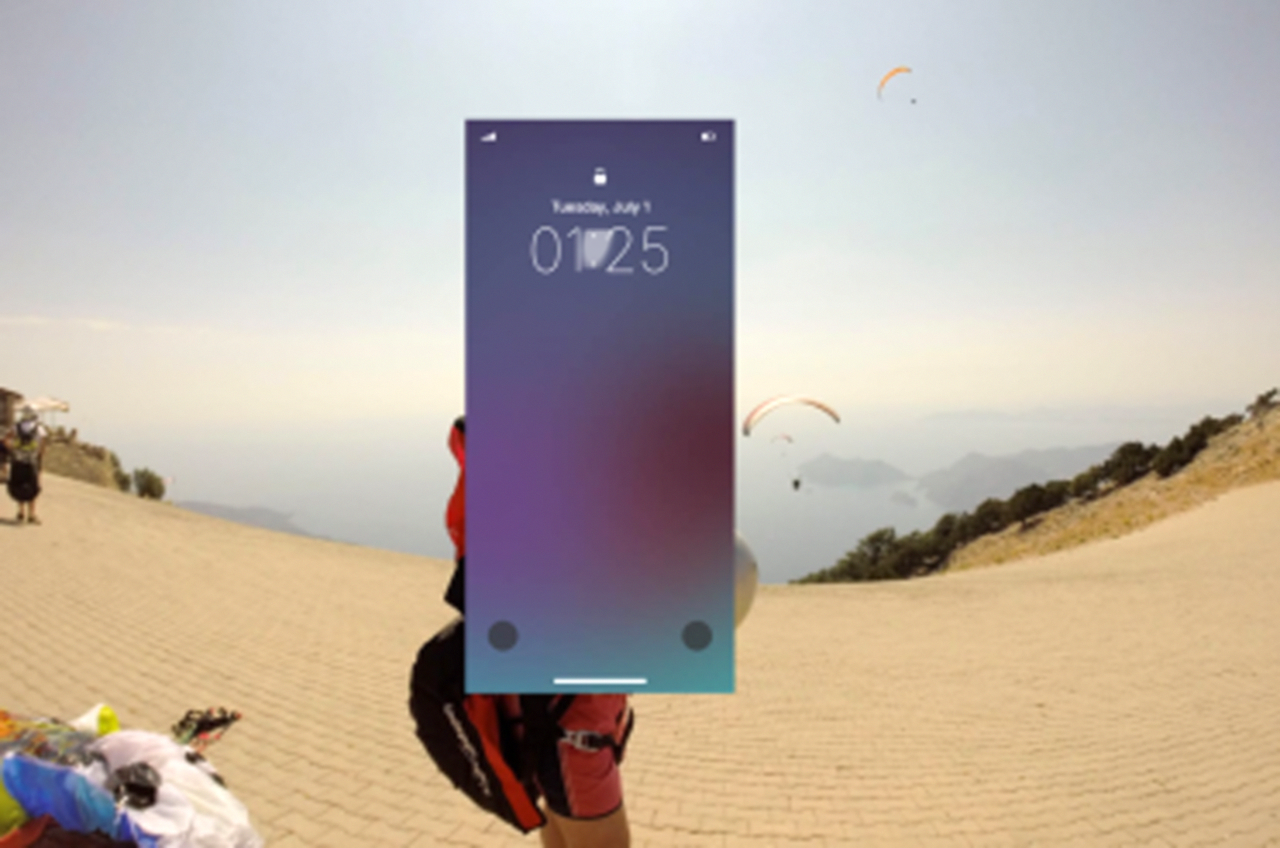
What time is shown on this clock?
1:25
